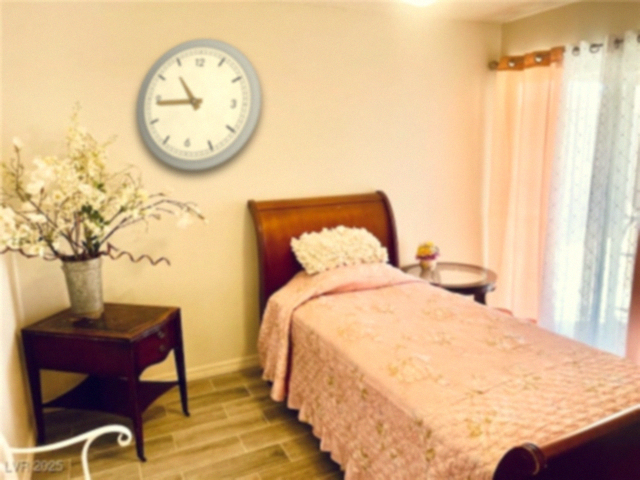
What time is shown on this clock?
10:44
